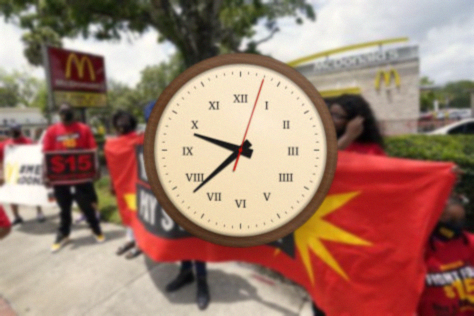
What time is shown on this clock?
9:38:03
